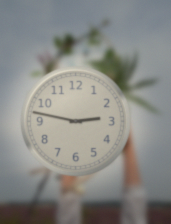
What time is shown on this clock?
2:47
